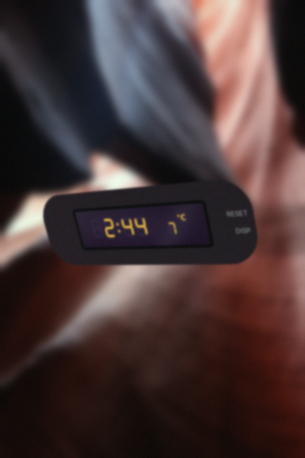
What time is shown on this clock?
2:44
